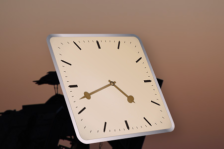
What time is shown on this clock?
4:42
